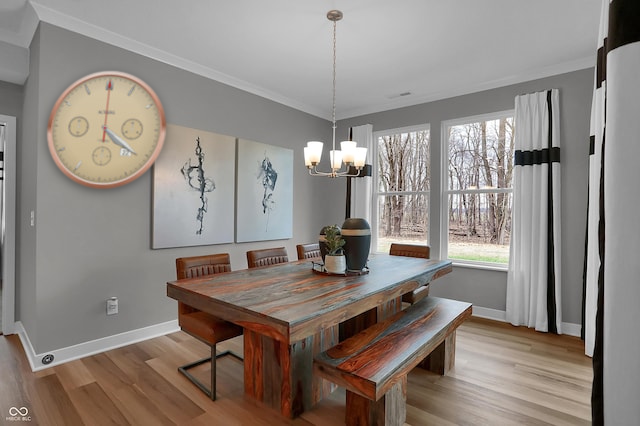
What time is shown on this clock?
4:21
